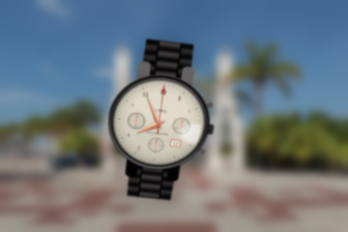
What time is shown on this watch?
7:55
